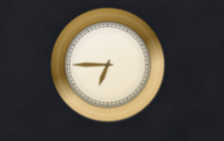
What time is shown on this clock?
6:45
